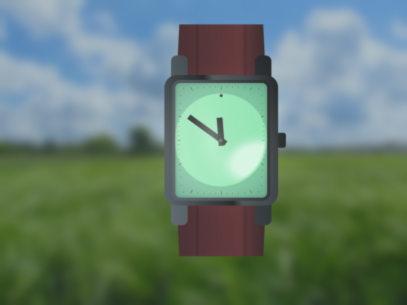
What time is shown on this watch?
11:51
